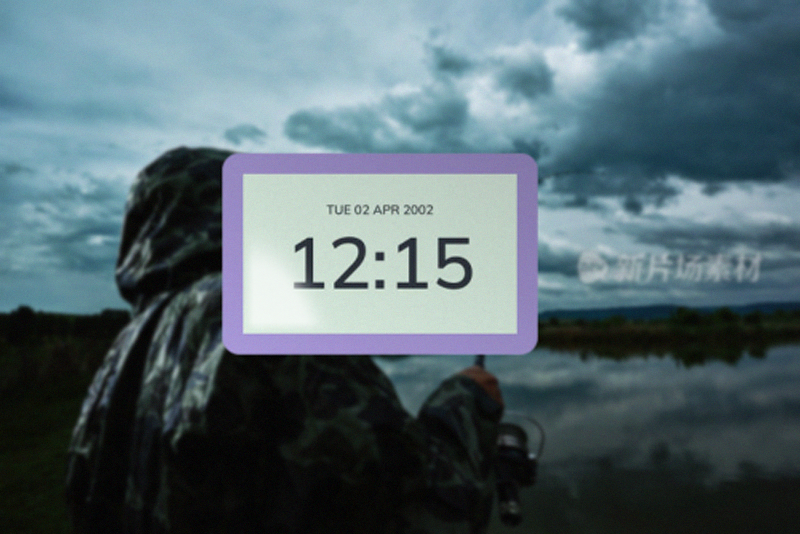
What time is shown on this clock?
12:15
